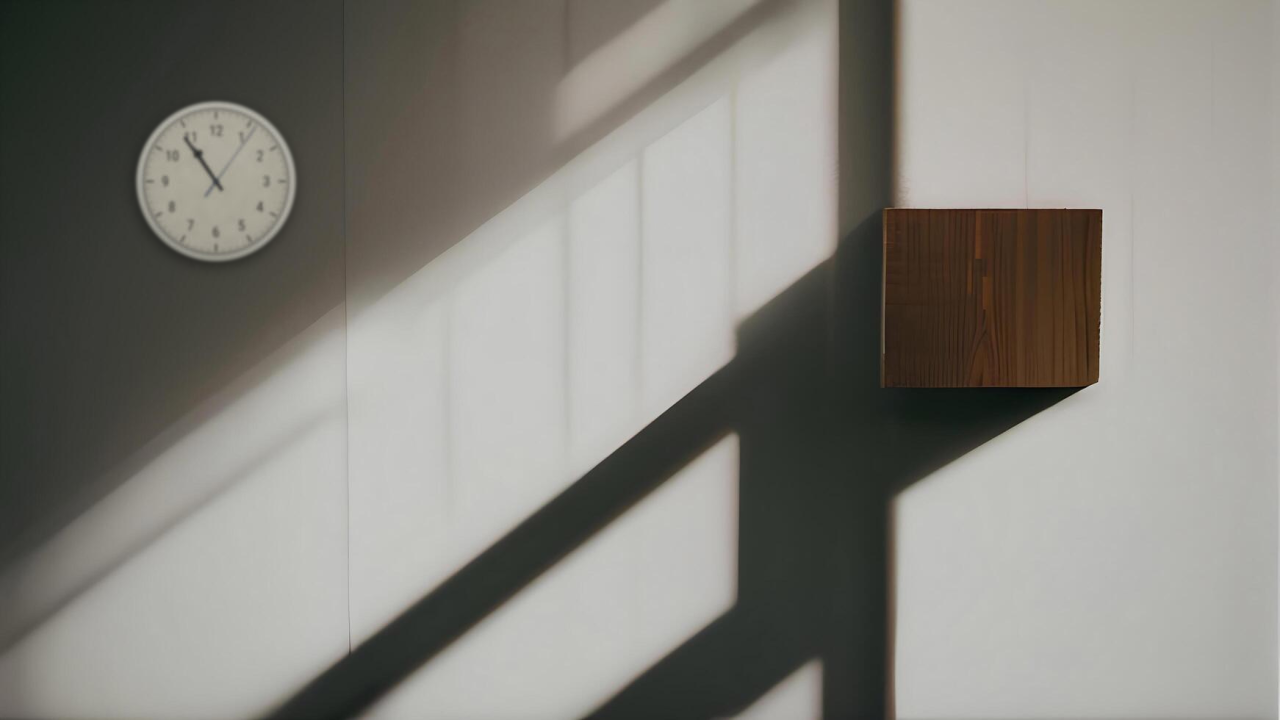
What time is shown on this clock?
10:54:06
